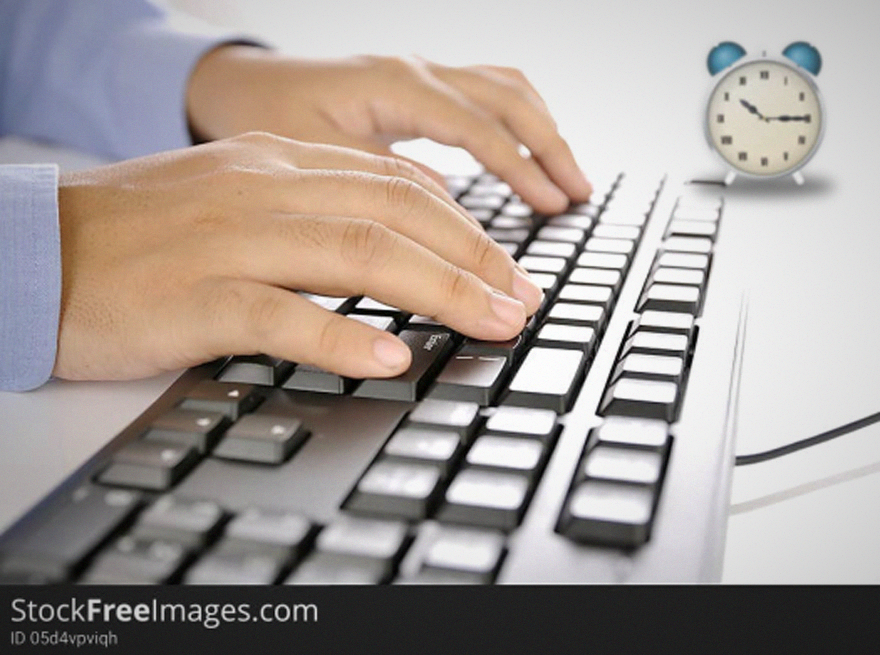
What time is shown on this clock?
10:15
